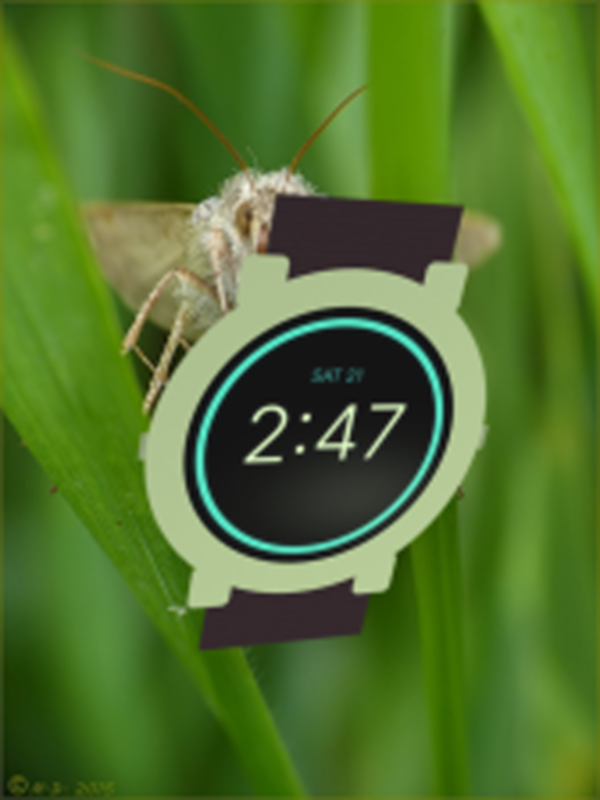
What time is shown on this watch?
2:47
